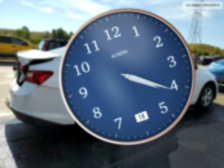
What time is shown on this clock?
4:21
